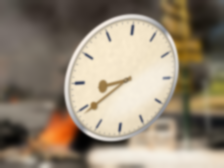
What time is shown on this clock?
8:39
